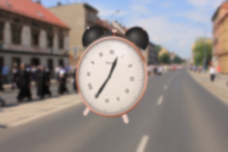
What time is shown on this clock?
12:35
